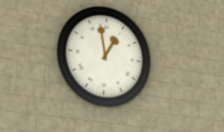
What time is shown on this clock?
12:58
